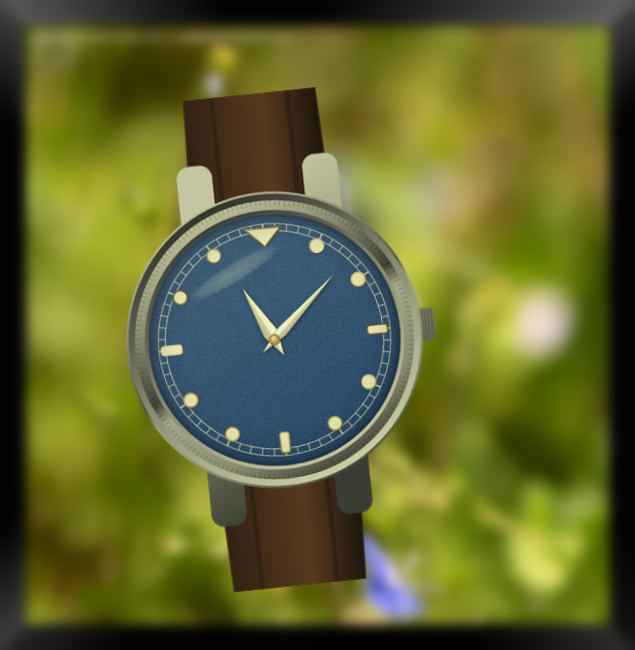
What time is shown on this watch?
11:08
